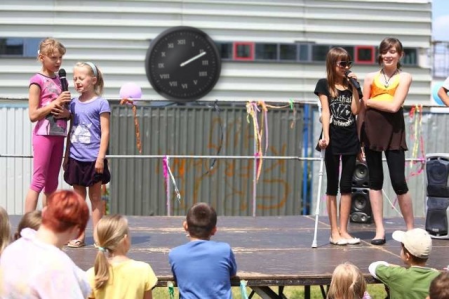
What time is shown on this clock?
2:11
